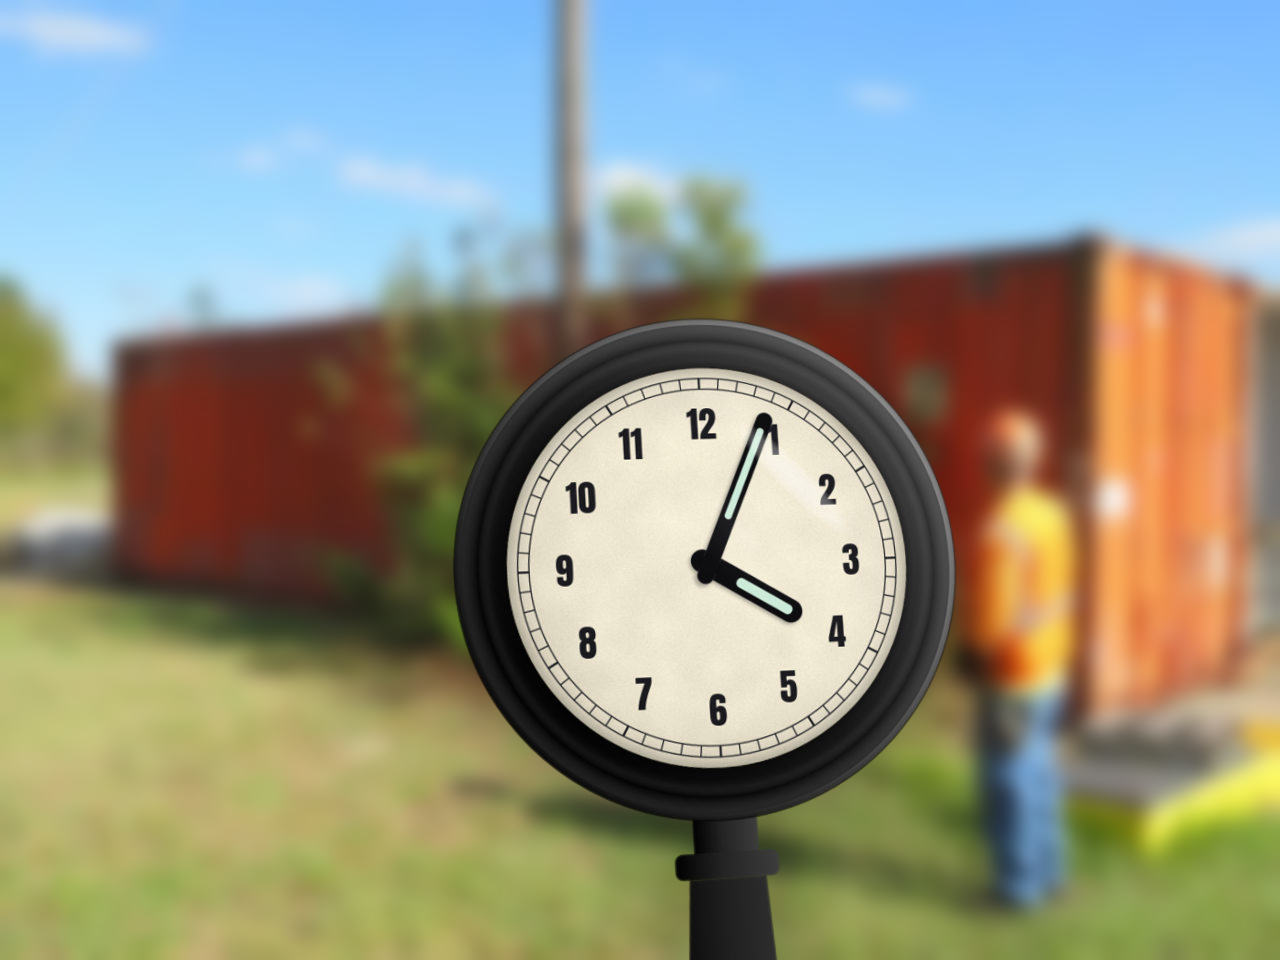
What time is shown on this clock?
4:04
